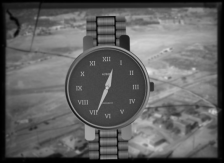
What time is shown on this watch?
12:34
